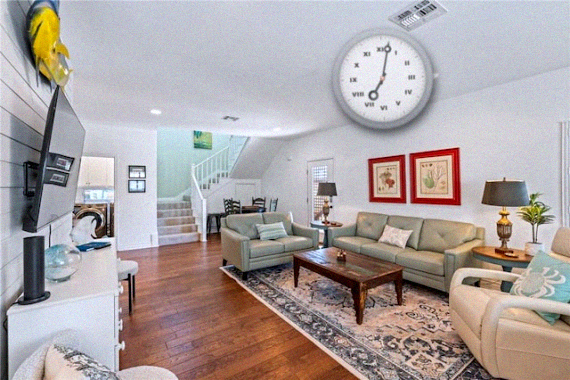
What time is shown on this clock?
7:02
